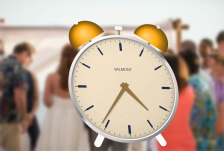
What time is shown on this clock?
4:36
